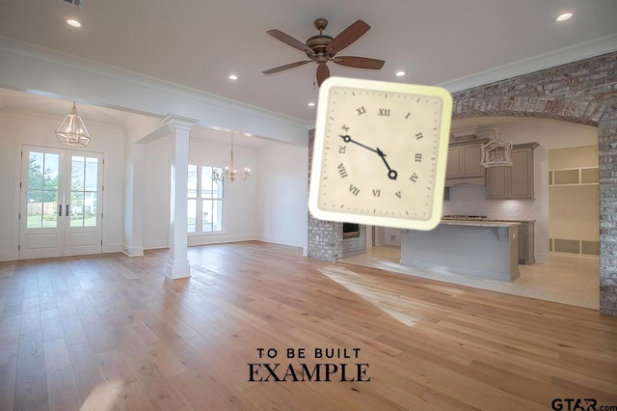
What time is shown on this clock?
4:48
